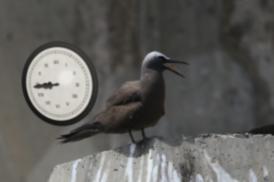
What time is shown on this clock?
8:44
